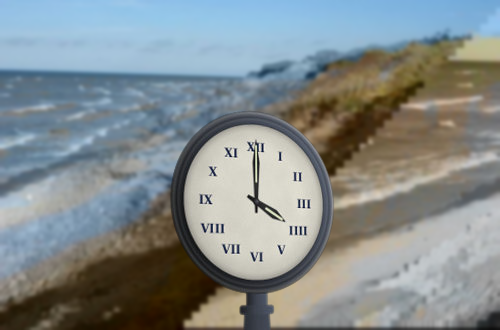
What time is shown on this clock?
4:00
